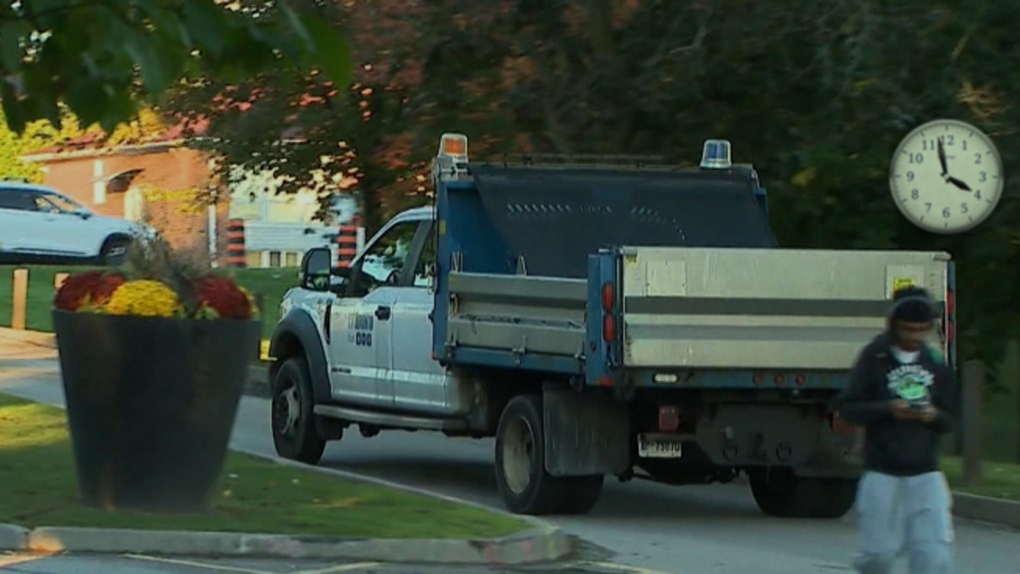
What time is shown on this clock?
3:58
